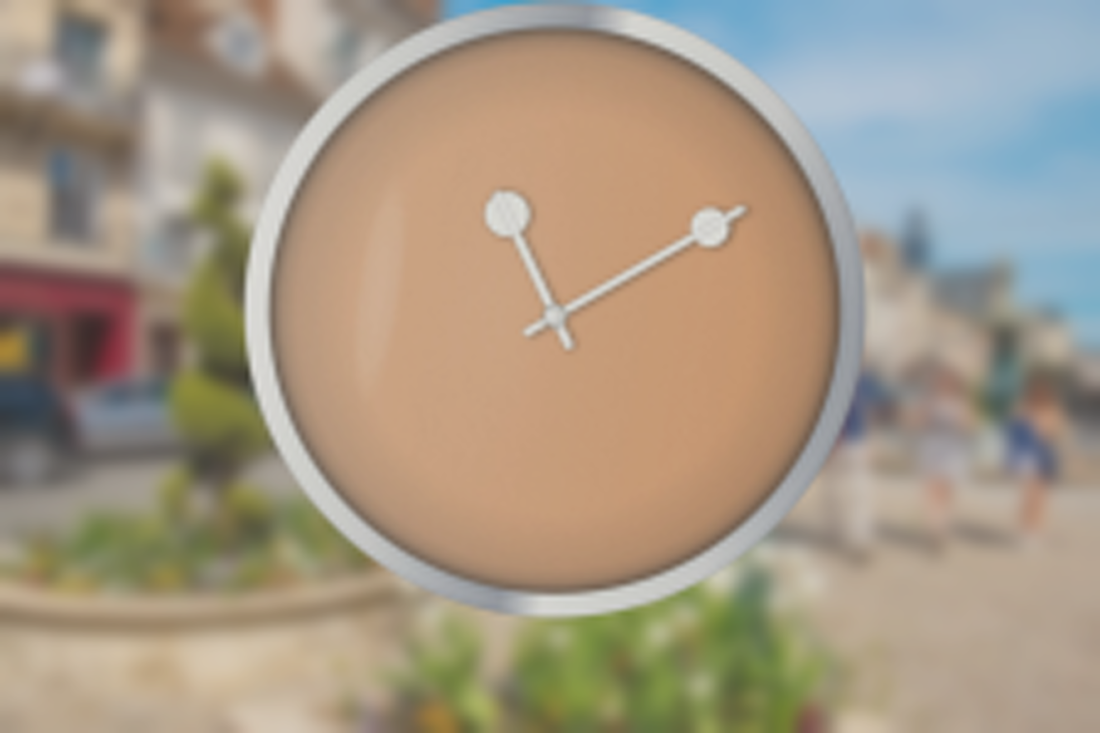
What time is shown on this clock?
11:10
